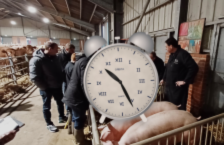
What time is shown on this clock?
10:26
